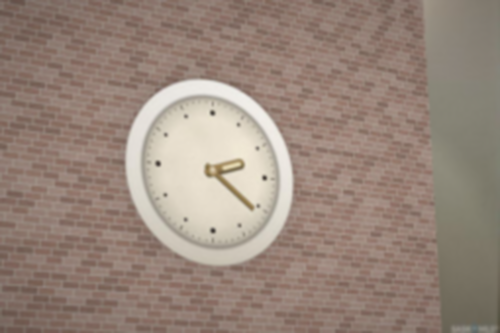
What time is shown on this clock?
2:21
